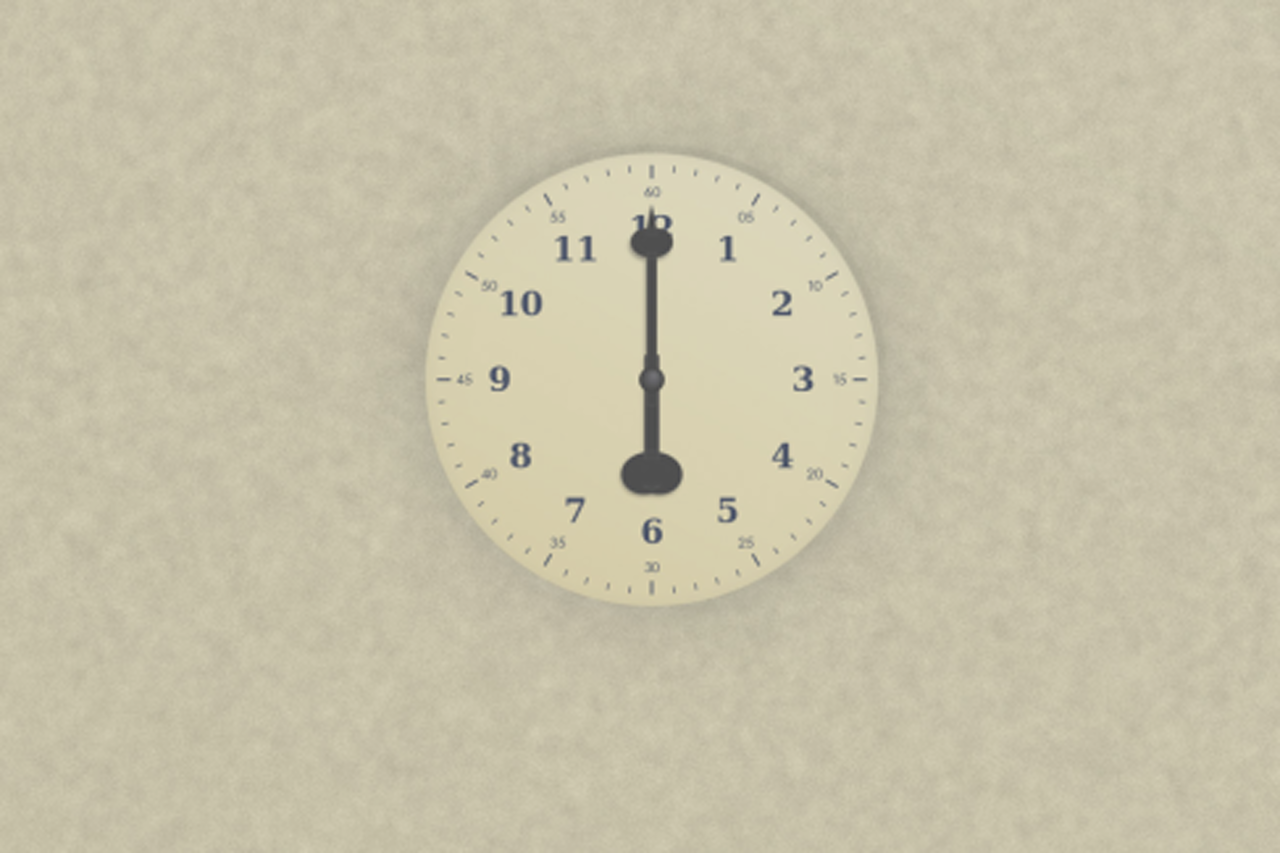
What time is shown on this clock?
6:00
